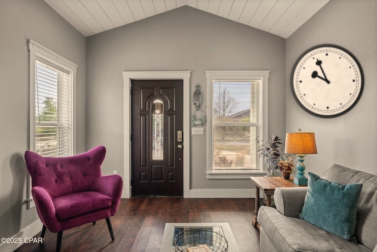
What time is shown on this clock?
9:56
